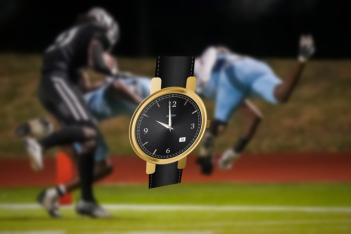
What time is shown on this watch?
9:59
